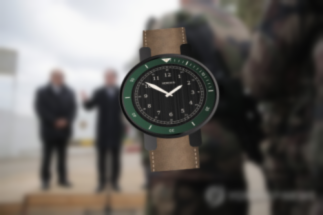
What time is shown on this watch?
1:51
